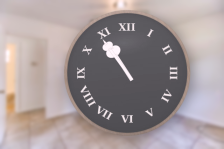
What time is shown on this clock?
10:54
